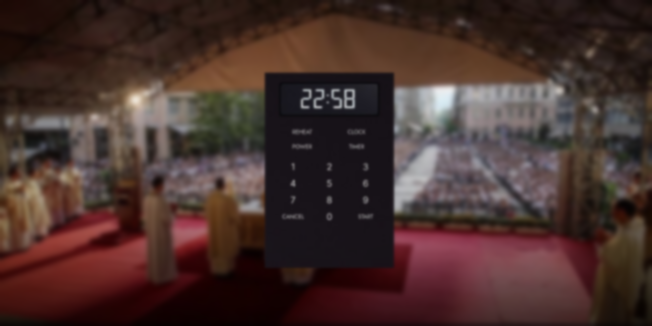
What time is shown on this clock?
22:58
